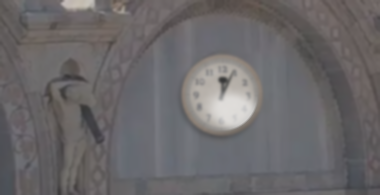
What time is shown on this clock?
12:04
